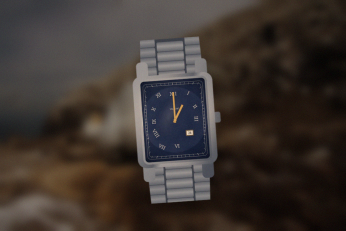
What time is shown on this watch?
1:00
